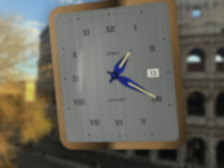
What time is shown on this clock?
1:20
